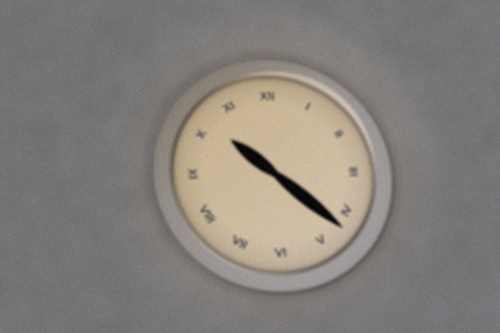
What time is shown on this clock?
10:22
